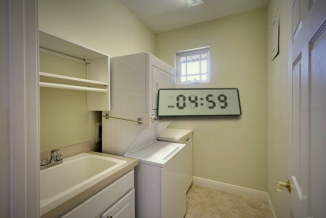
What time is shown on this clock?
4:59
